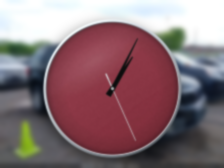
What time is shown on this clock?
1:04:26
